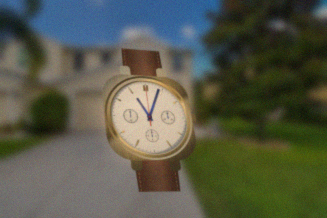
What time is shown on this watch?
11:04
